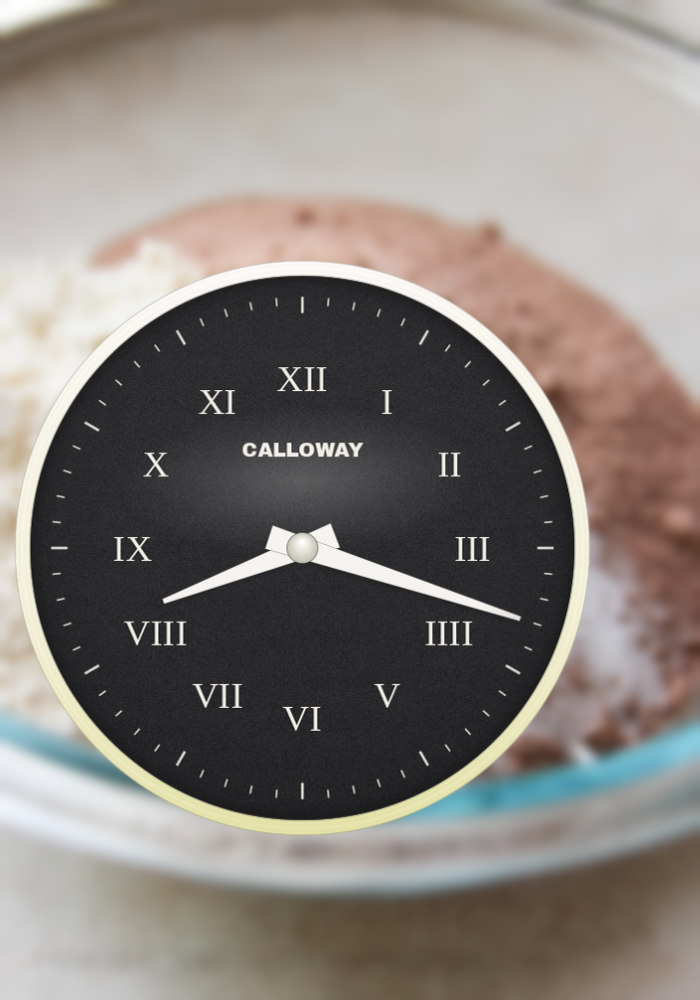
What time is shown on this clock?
8:18
